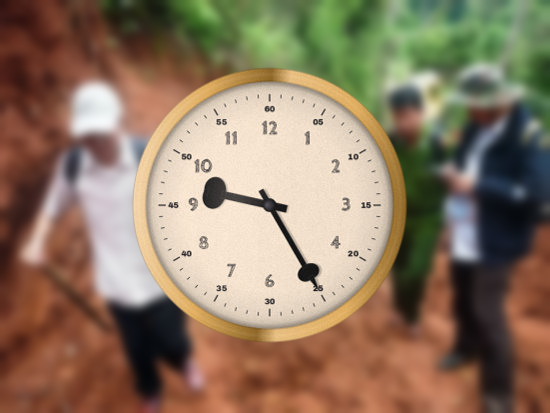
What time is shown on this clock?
9:25
